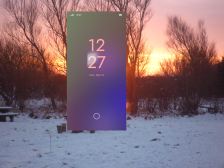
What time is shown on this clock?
12:27
